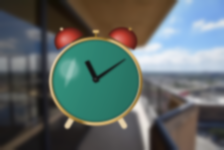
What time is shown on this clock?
11:09
